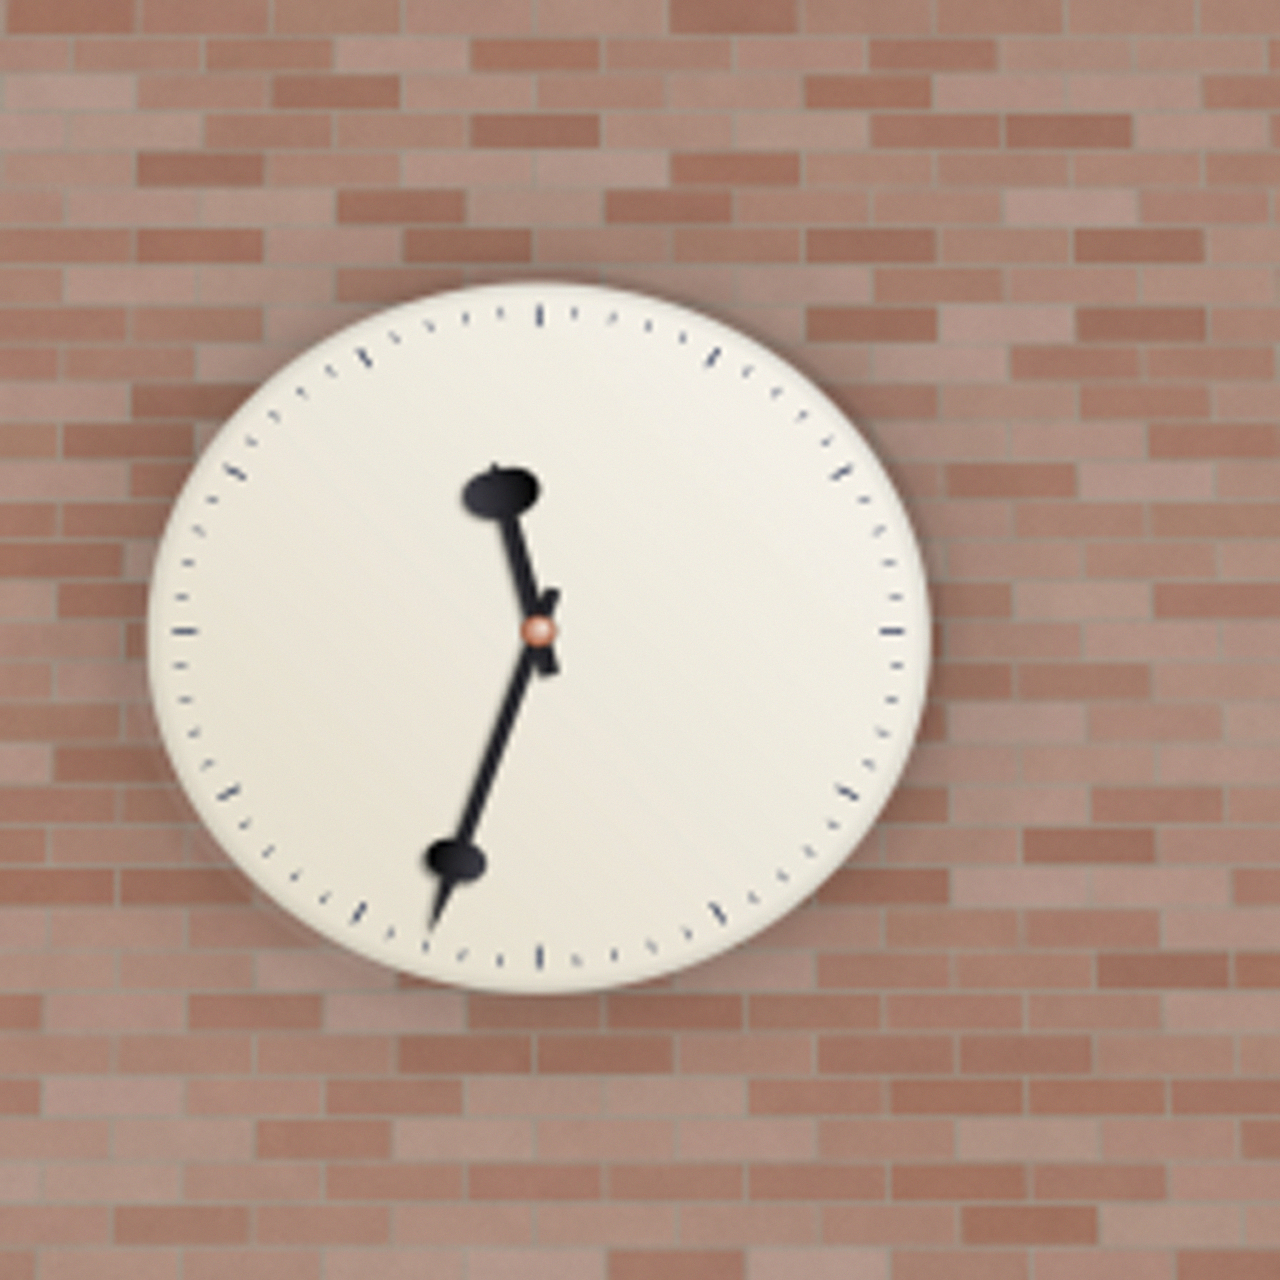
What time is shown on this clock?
11:33
